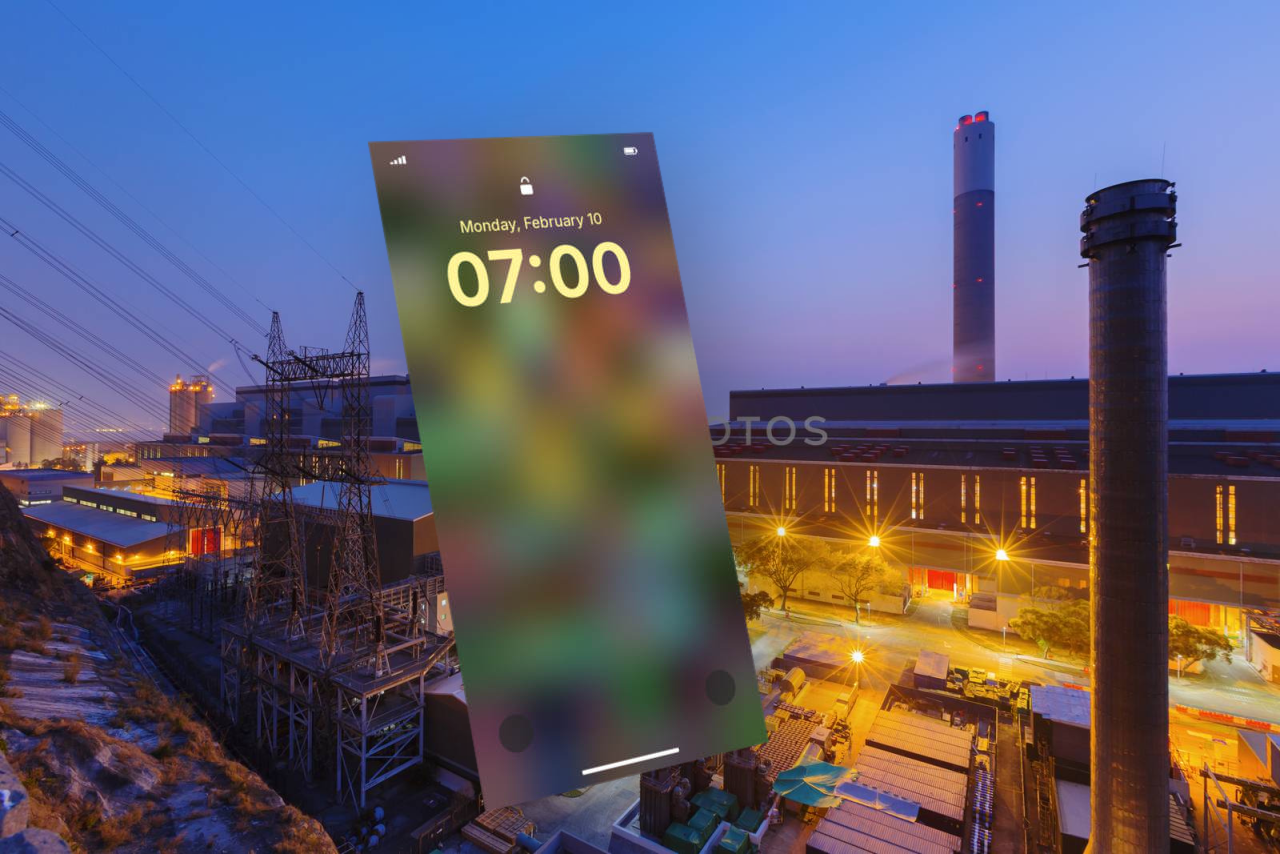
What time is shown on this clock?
7:00
